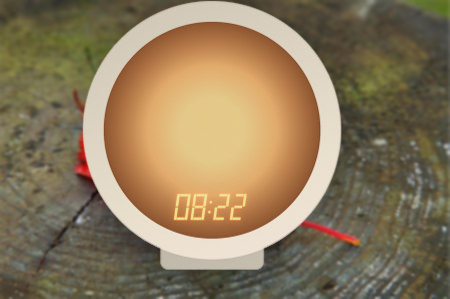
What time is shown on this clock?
8:22
